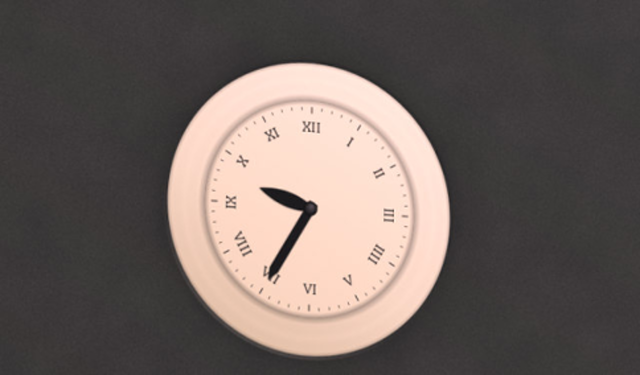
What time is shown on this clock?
9:35
